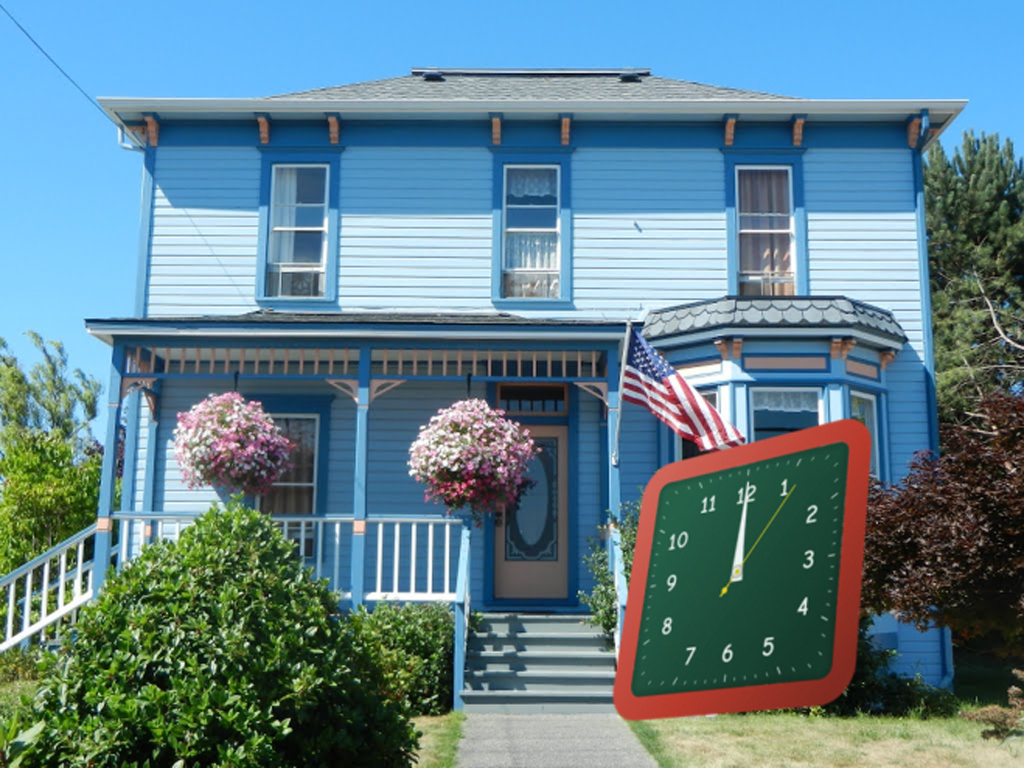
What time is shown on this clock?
12:00:06
